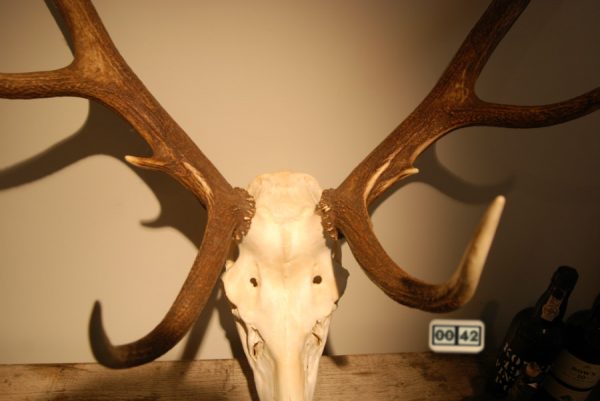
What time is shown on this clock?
0:42
